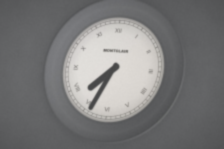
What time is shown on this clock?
7:34
